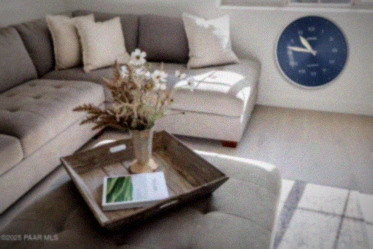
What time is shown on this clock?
10:47
